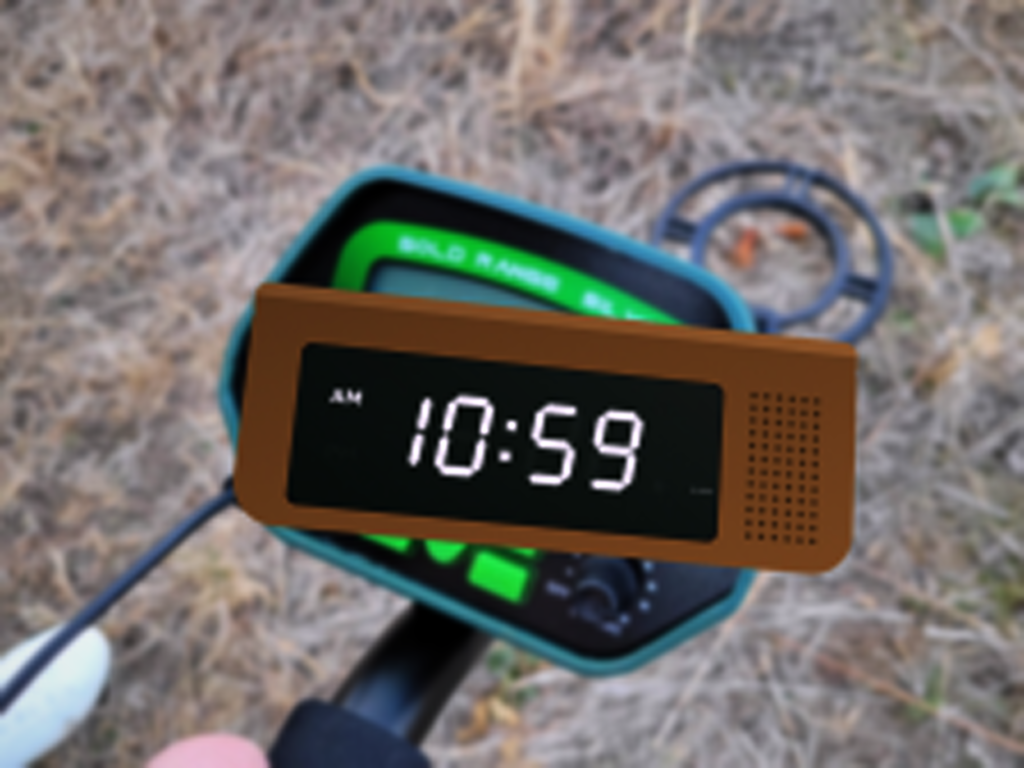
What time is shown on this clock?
10:59
